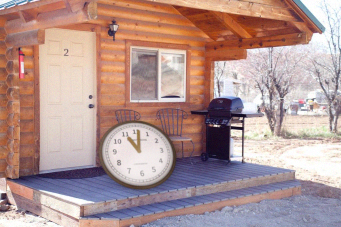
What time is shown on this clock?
11:01
